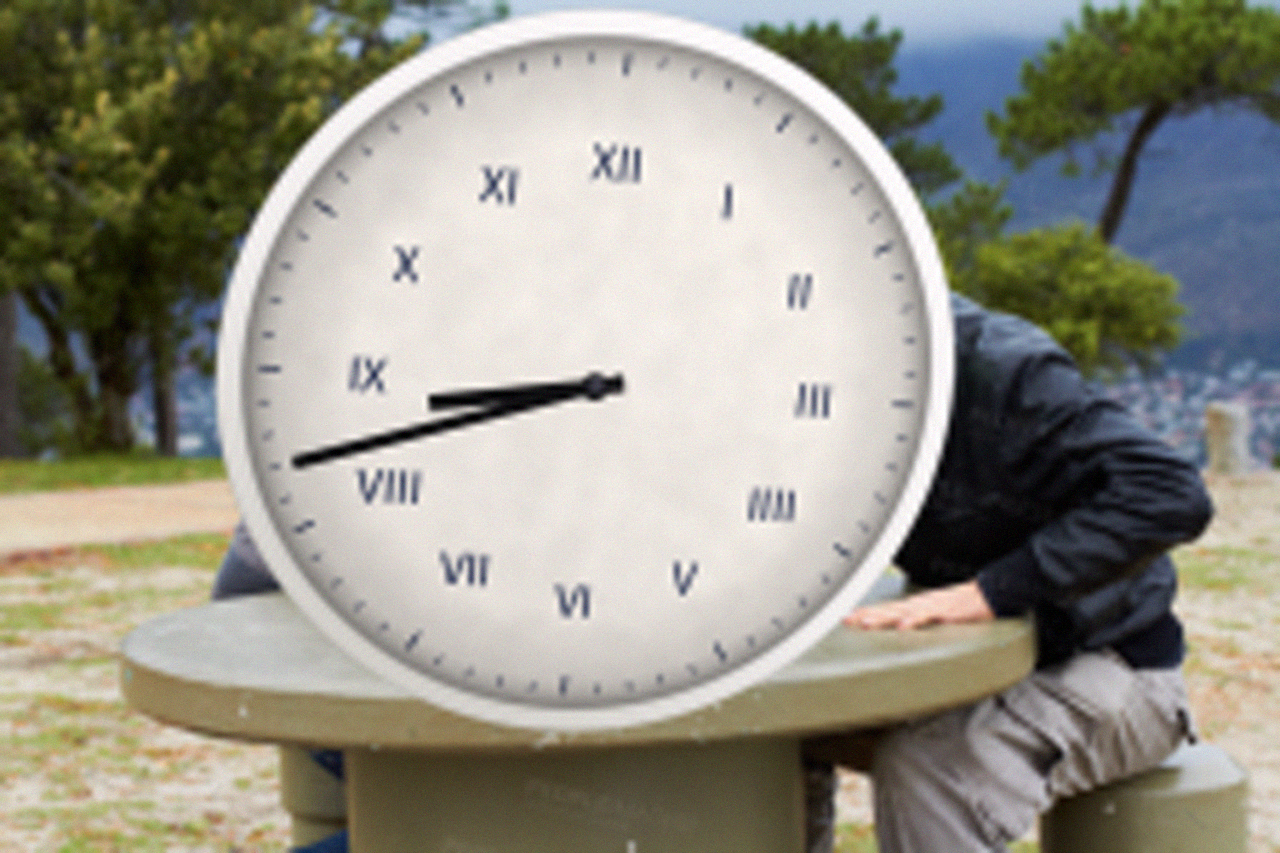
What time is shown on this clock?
8:42
